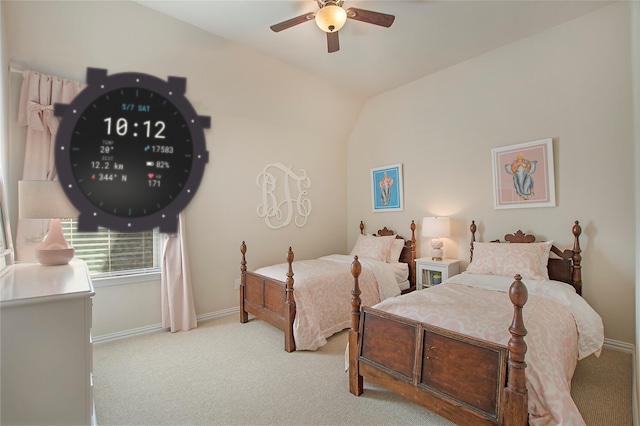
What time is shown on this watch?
10:12
